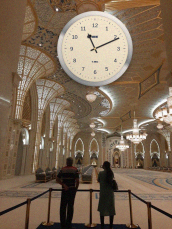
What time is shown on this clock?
11:11
